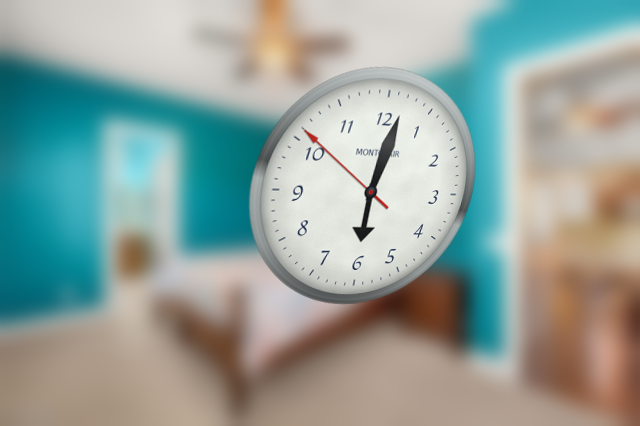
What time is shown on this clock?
6:01:51
